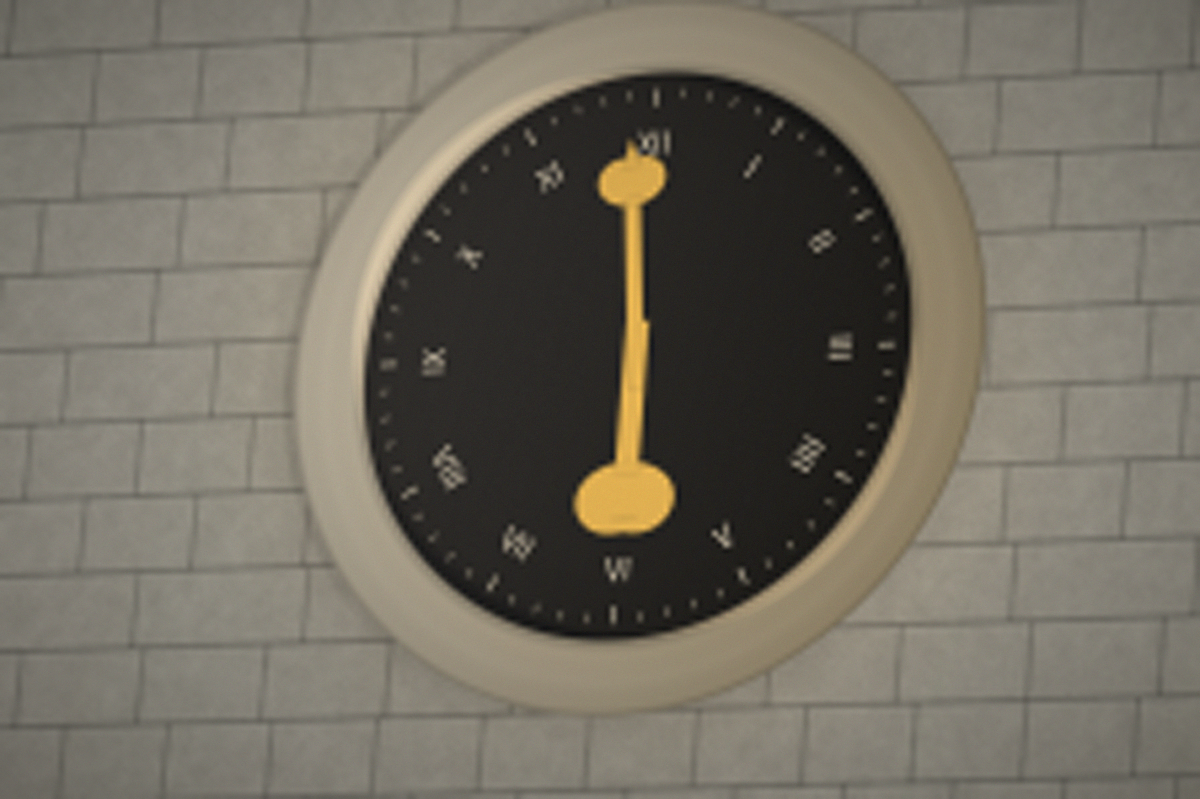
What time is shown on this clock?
5:59
